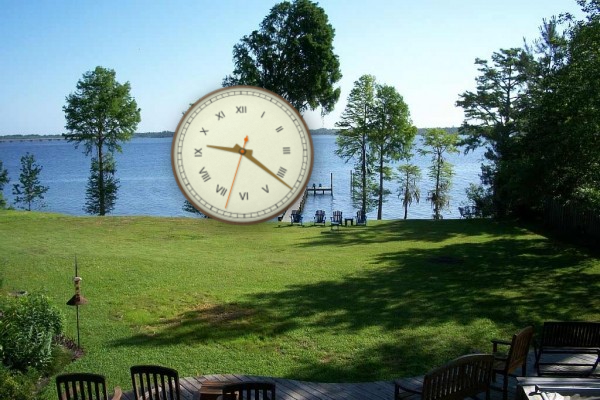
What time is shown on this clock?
9:21:33
